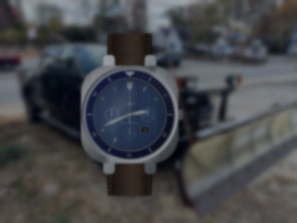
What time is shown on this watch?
2:41
